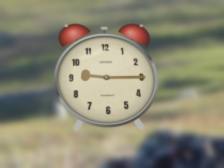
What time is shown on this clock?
9:15
